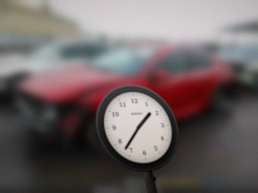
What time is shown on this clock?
1:37
